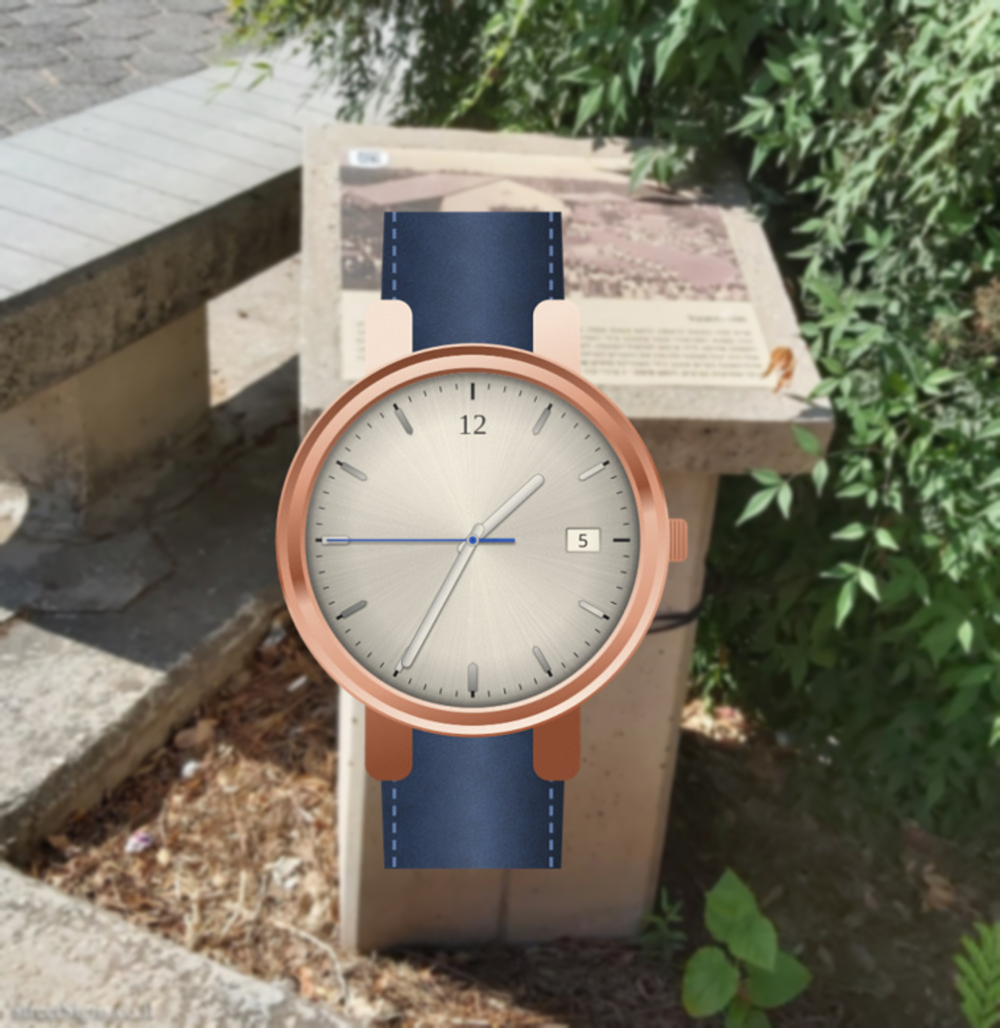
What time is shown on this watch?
1:34:45
